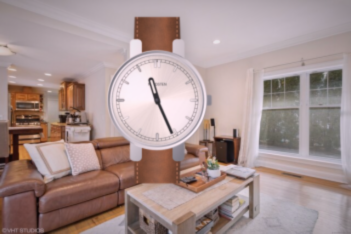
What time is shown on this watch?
11:26
